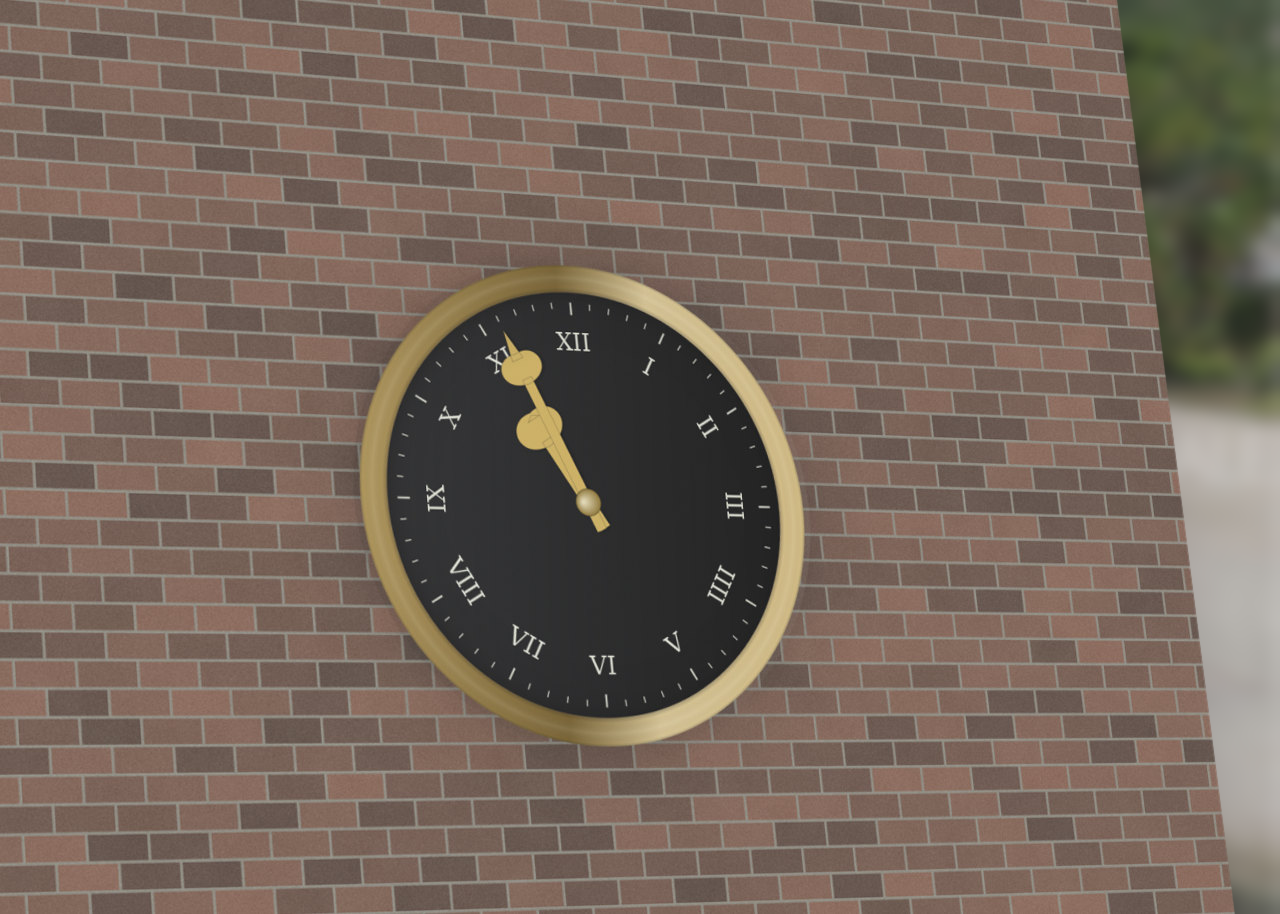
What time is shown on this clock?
10:56
